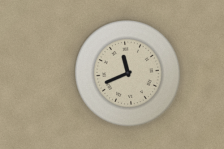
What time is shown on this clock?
11:42
